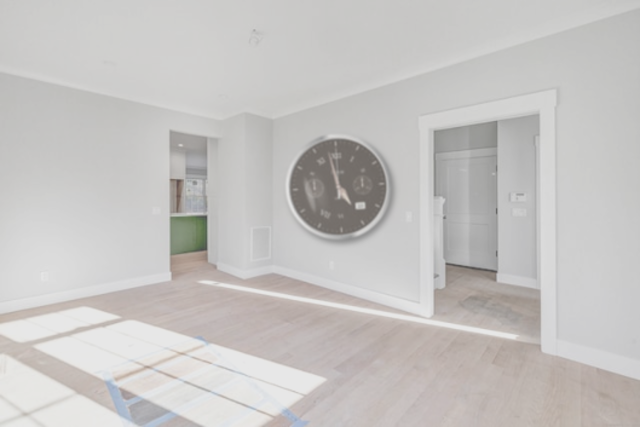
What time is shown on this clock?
4:58
